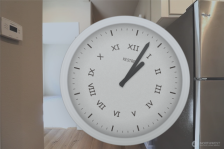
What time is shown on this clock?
1:03
